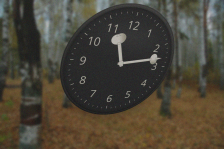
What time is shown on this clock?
11:13
